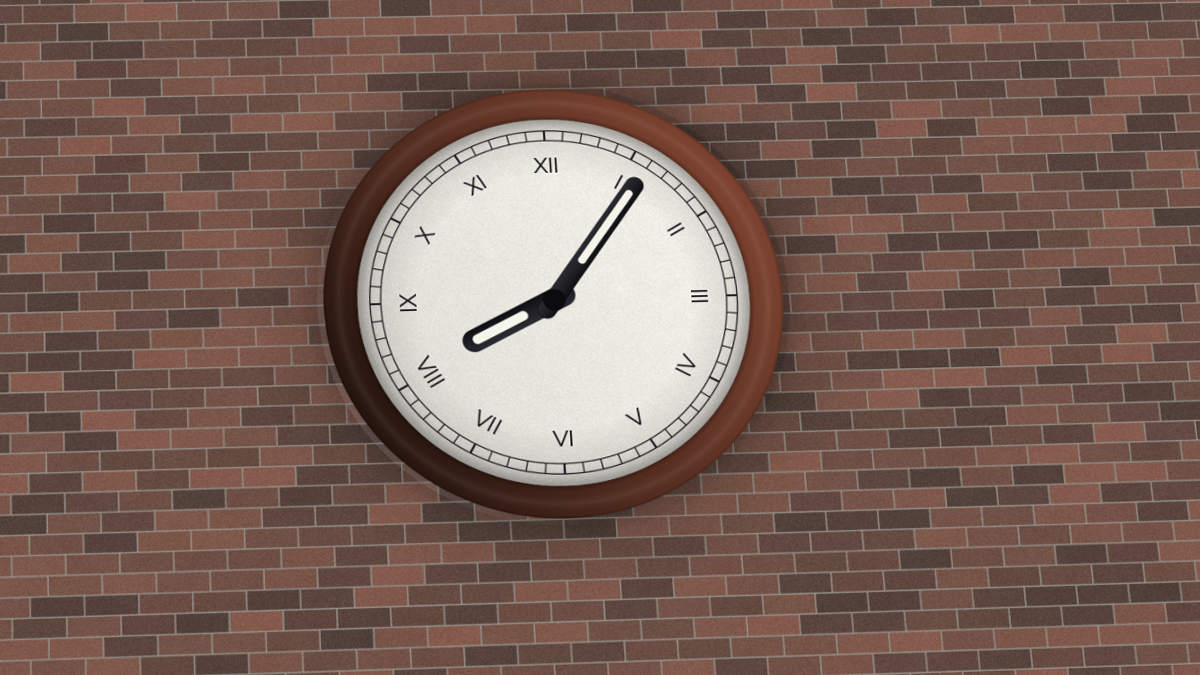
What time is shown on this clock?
8:06
